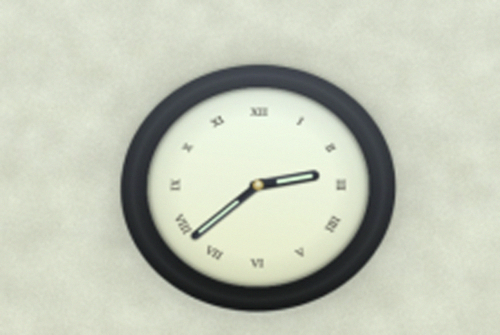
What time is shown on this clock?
2:38
